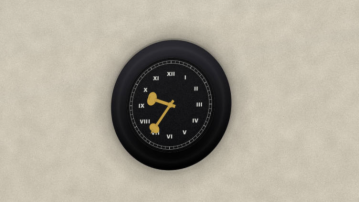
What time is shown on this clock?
9:36
